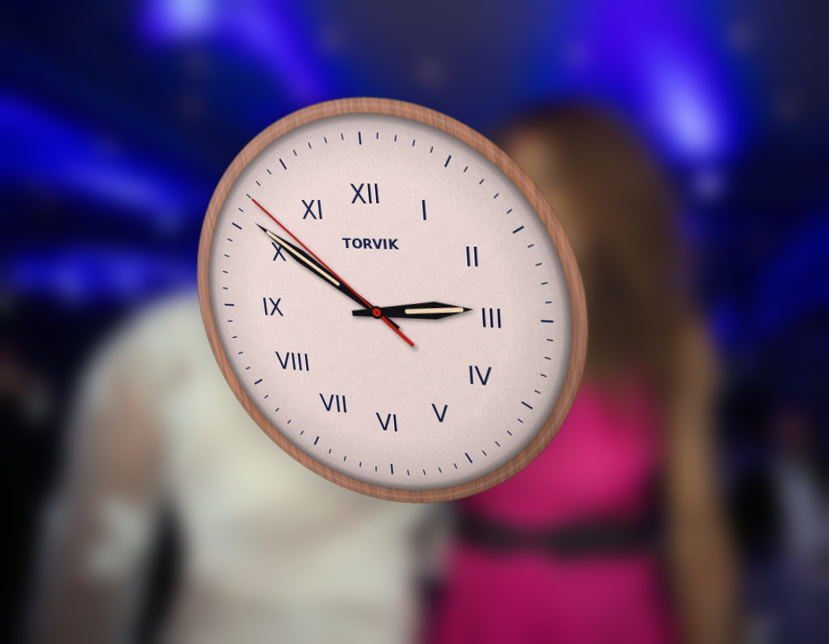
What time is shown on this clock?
2:50:52
